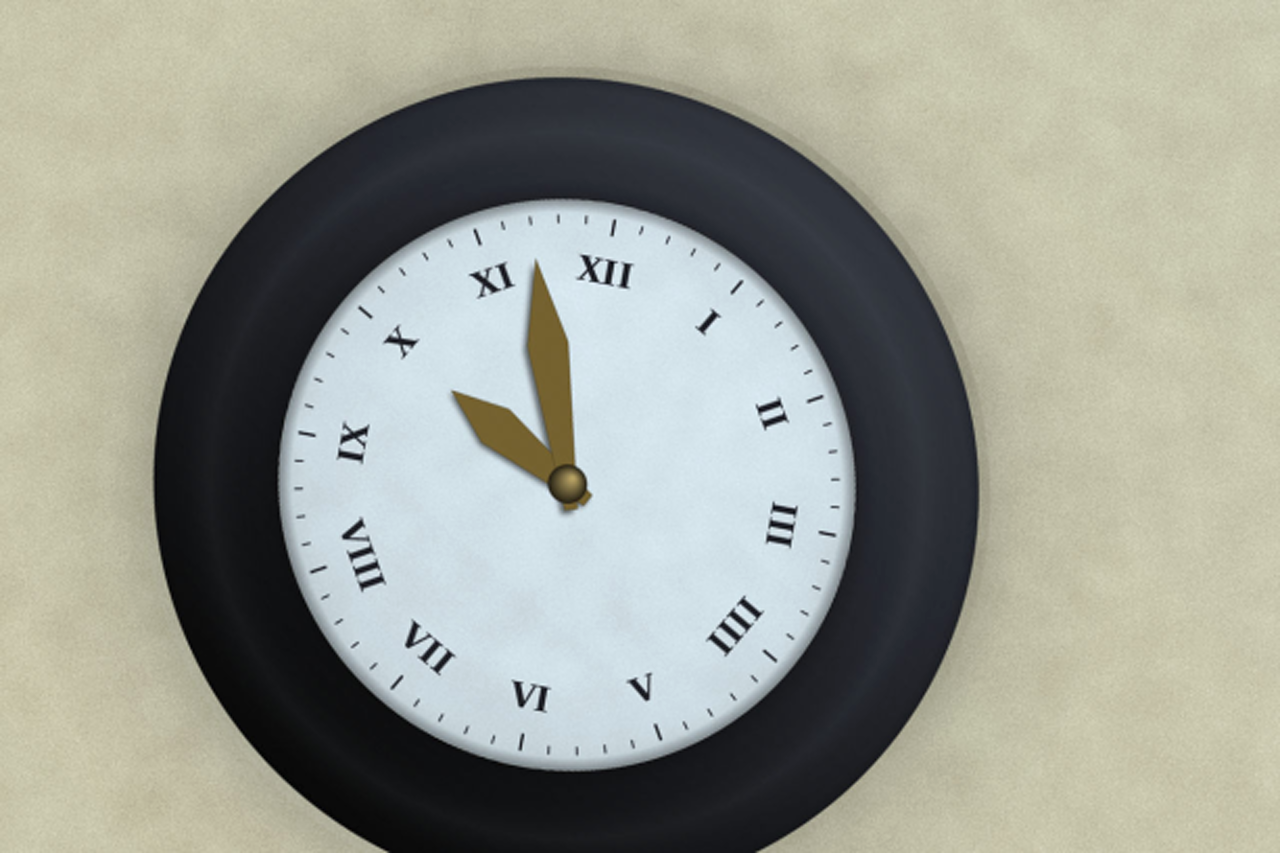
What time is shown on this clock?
9:57
